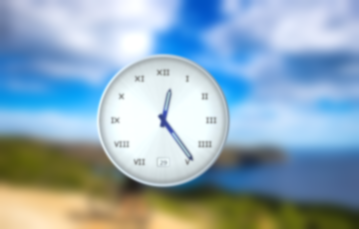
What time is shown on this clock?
12:24
